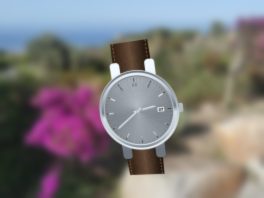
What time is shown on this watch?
2:39
